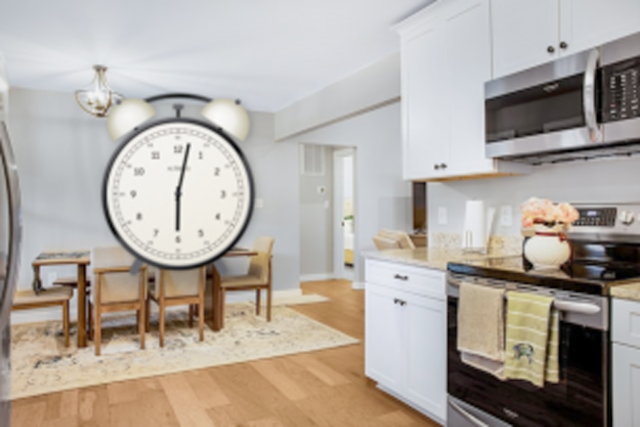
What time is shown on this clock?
6:02
